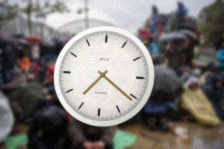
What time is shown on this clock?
7:21
